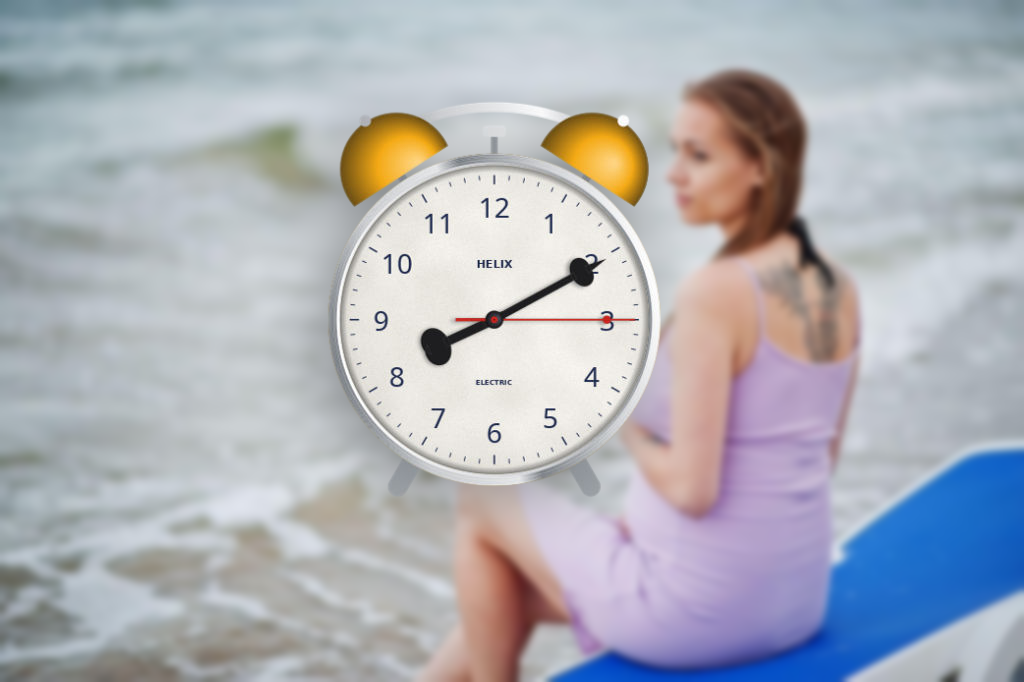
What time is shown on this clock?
8:10:15
